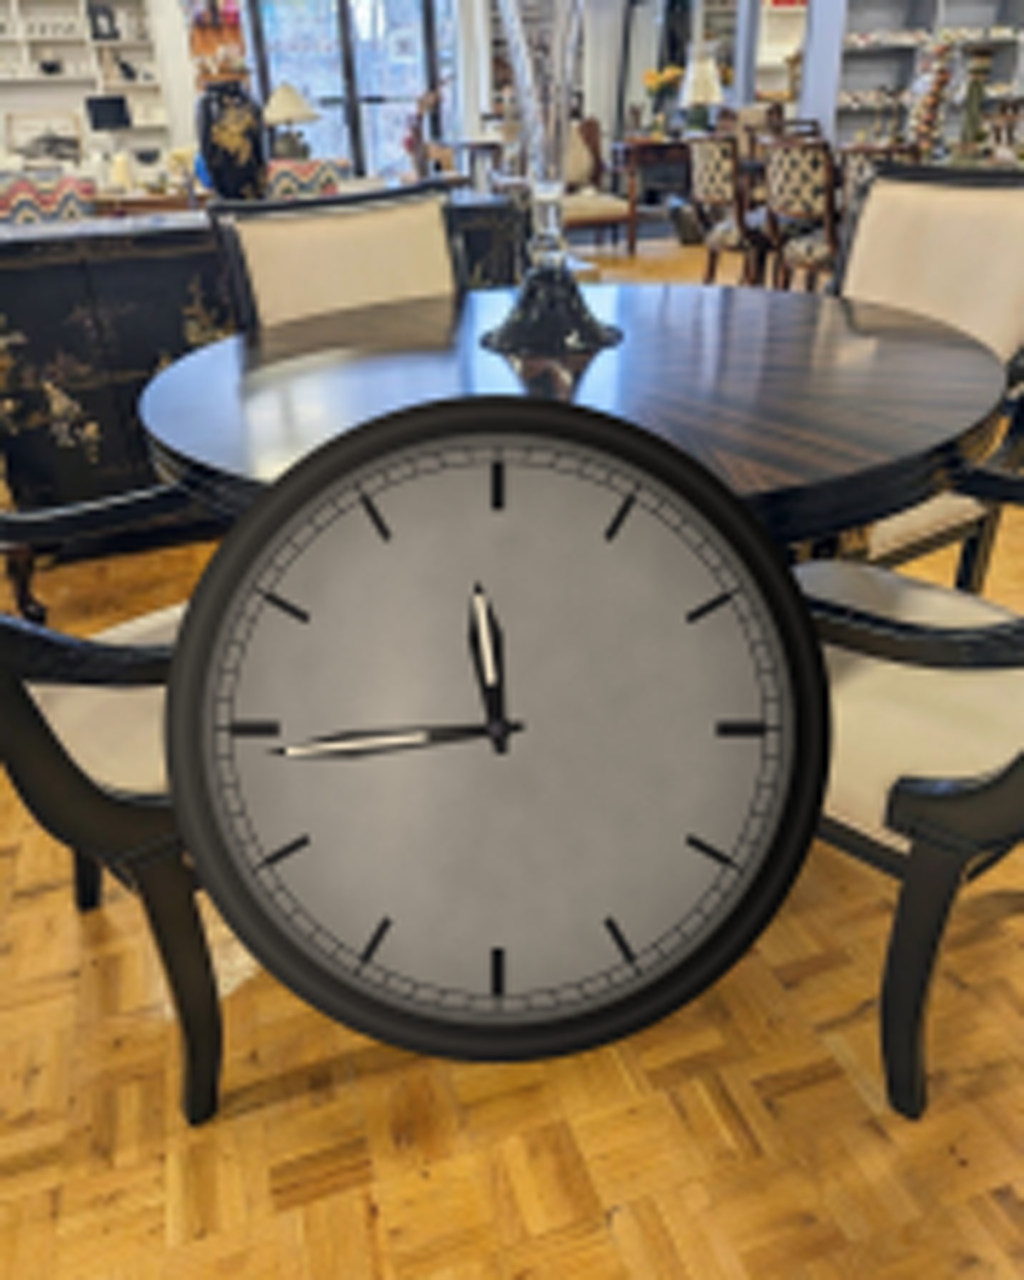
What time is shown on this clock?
11:44
